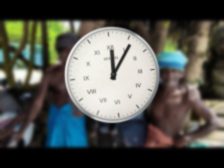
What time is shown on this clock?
12:06
